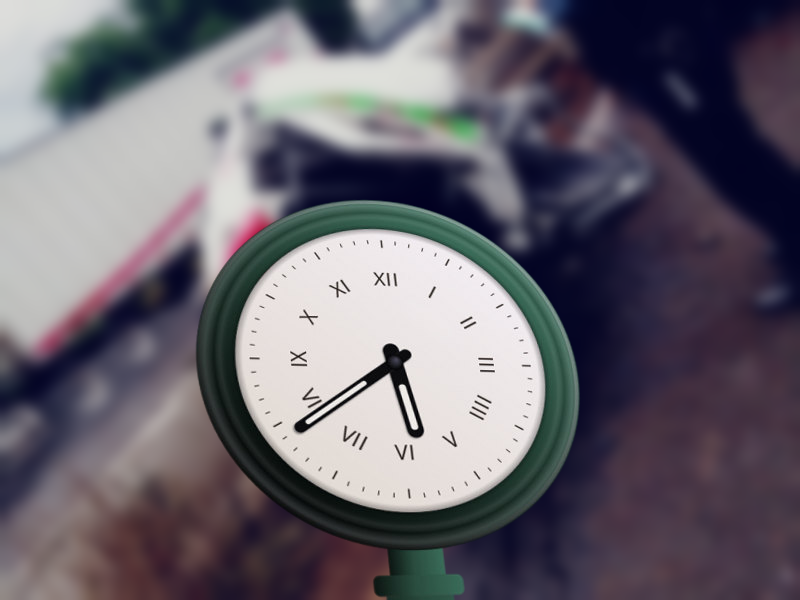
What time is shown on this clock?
5:39
